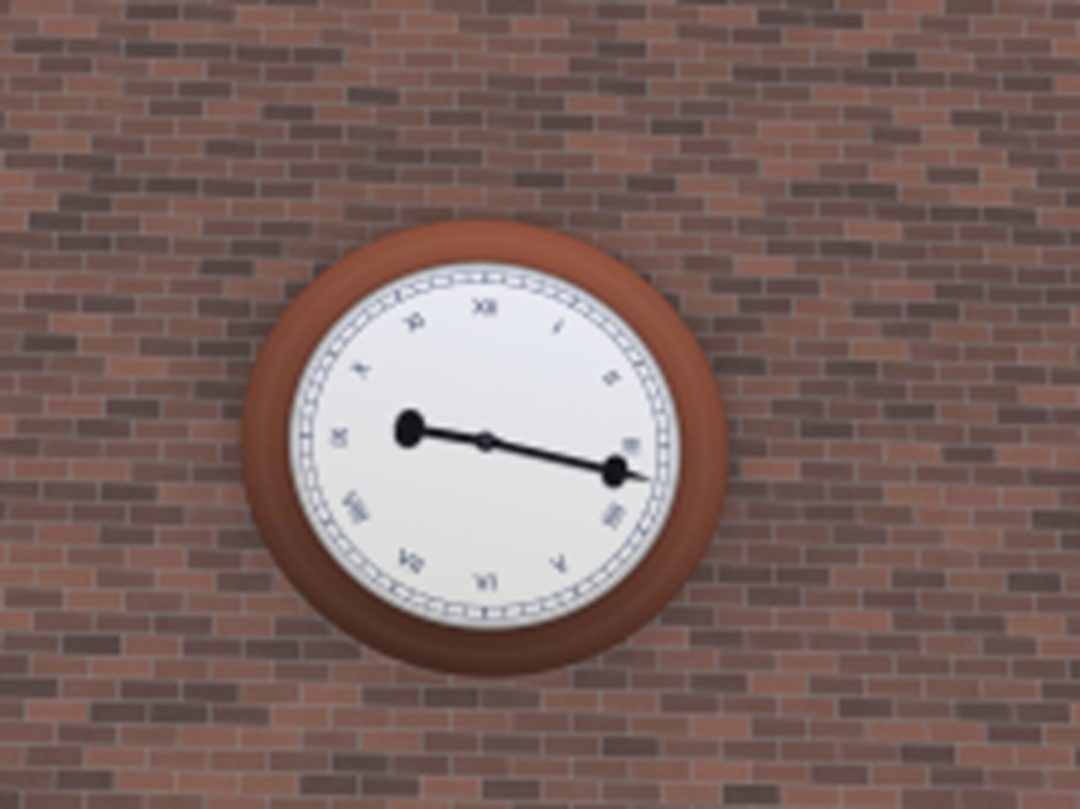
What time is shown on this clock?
9:17
